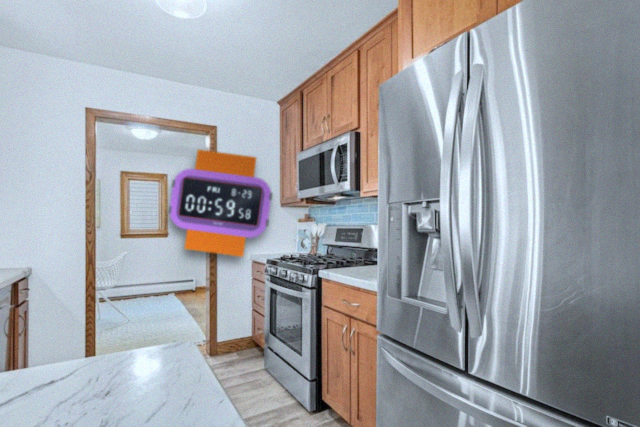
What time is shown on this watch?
0:59:58
